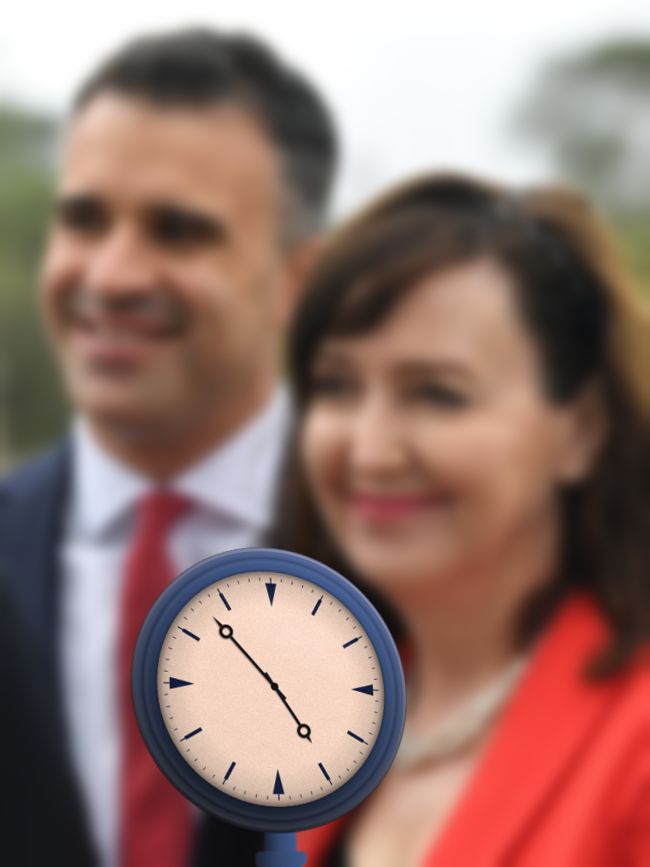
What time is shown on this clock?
4:53
